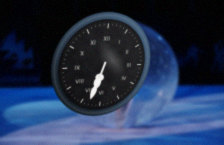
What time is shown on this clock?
6:33
